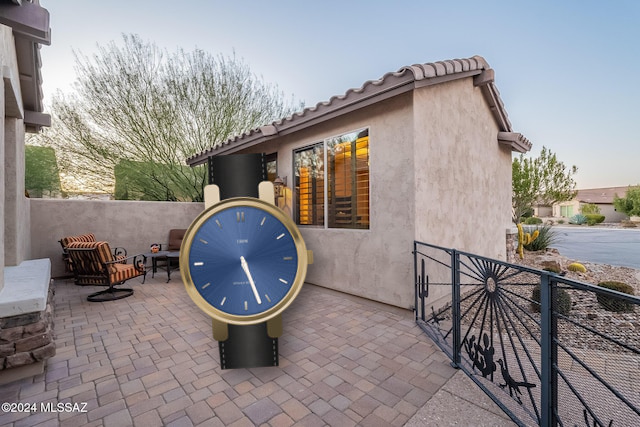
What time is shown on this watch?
5:27
